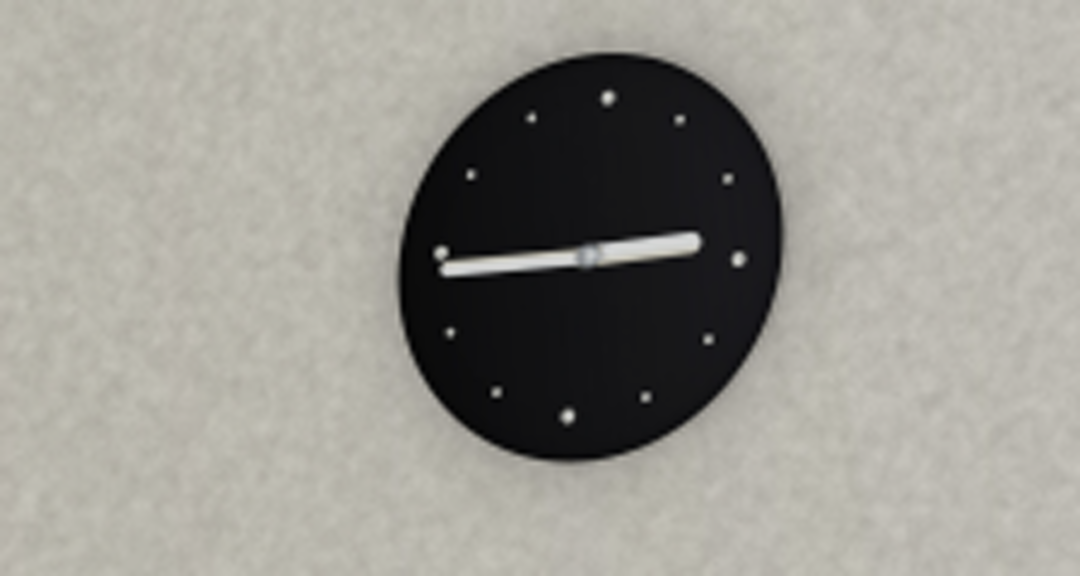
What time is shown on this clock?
2:44
